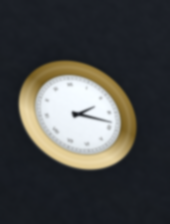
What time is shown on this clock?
2:18
